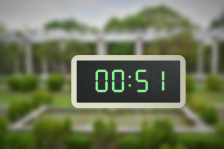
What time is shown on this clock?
0:51
